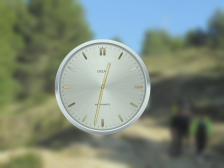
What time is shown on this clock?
12:32
